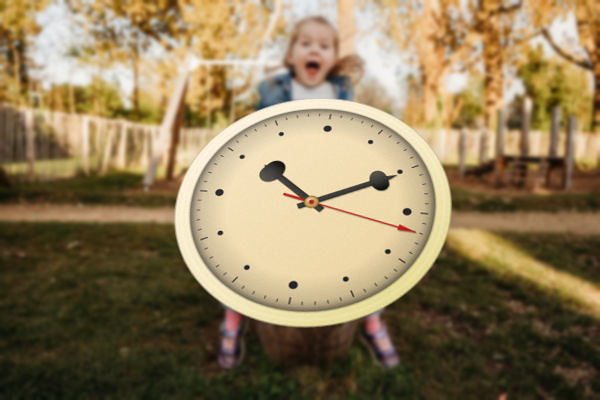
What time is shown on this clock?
10:10:17
